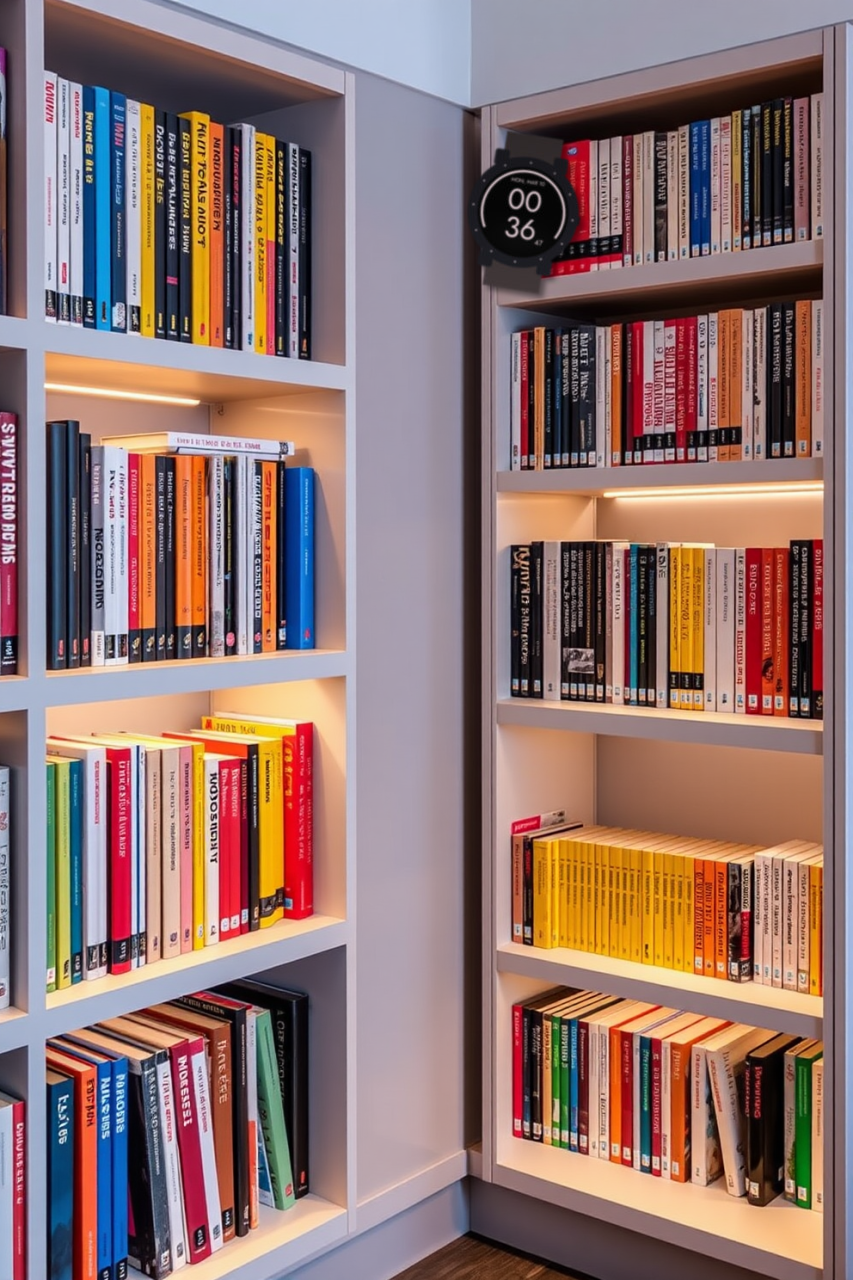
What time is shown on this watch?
0:36
